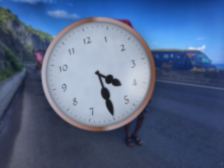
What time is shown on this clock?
4:30
